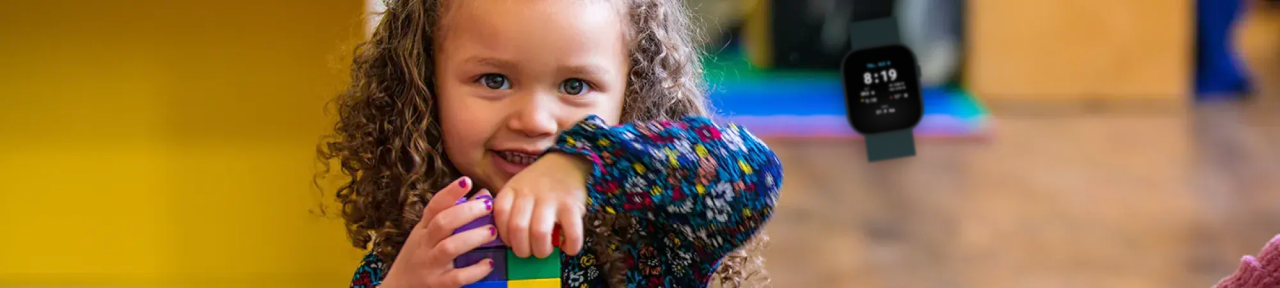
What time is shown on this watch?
8:19
